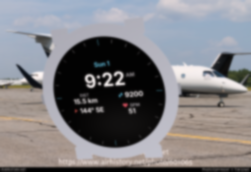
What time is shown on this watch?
9:22
